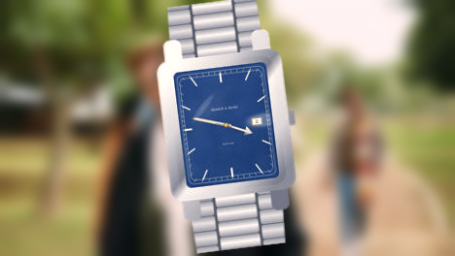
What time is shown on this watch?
3:48
